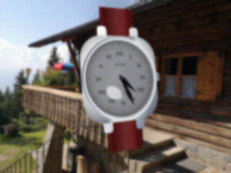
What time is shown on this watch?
4:26
